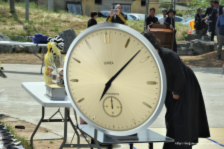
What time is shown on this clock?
7:08
